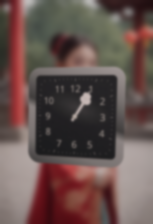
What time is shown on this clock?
1:05
